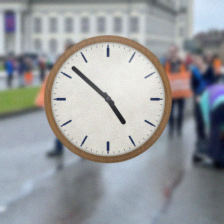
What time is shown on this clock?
4:52
